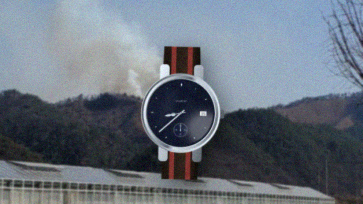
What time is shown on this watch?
8:38
